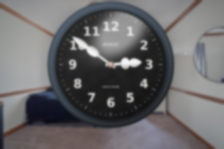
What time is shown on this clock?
2:51
